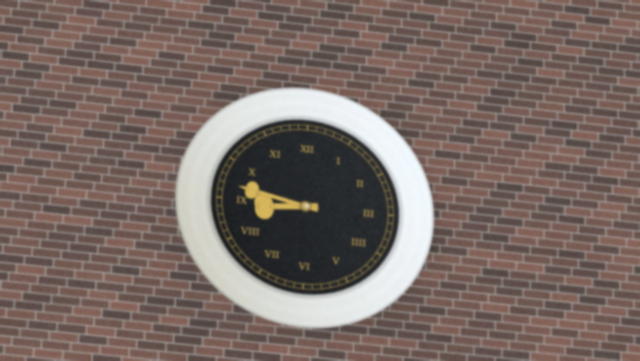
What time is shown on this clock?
8:47
